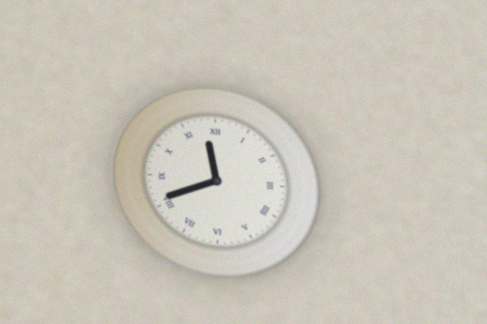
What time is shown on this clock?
11:41
